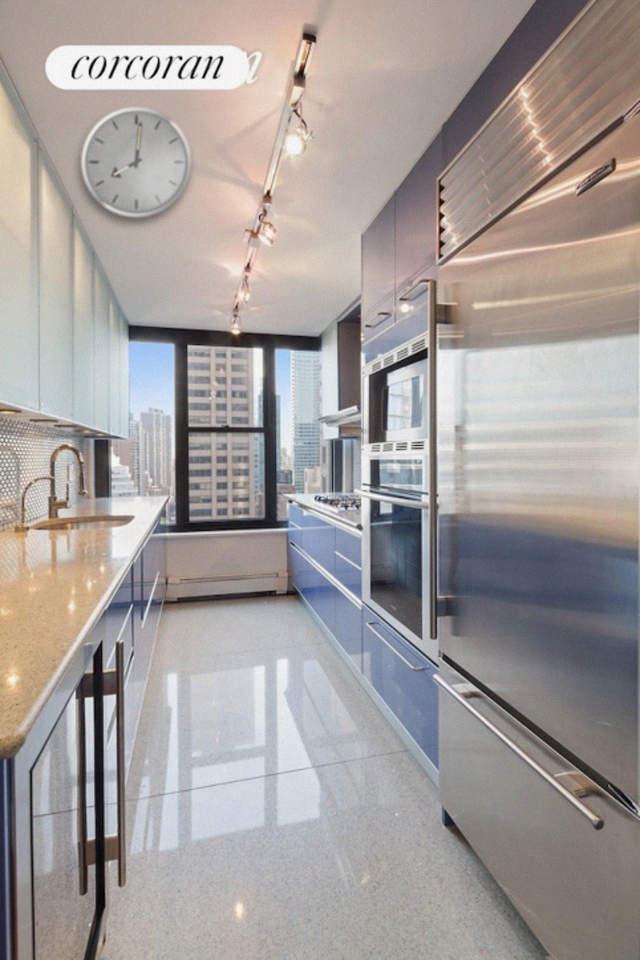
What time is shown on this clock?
8:01
